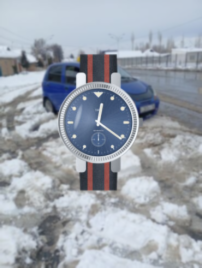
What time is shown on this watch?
12:21
